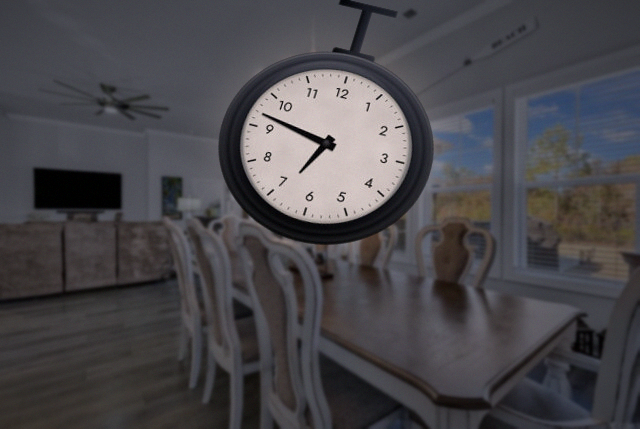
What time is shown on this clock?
6:47
